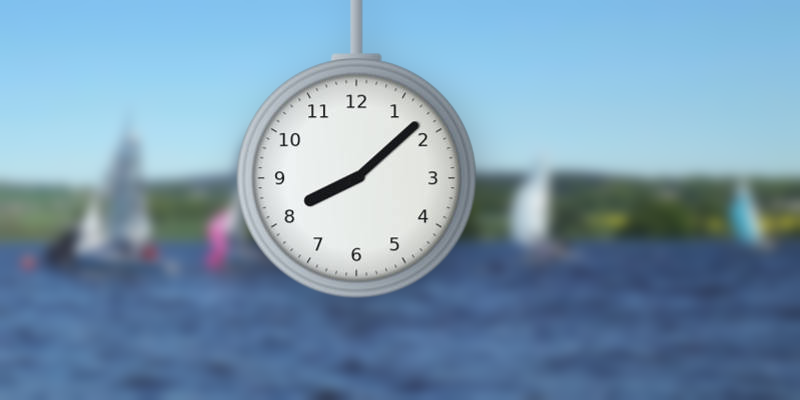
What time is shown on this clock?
8:08
